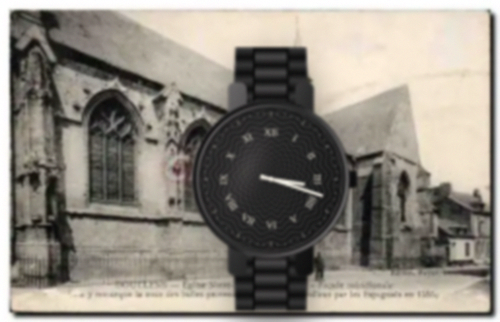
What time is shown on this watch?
3:18
